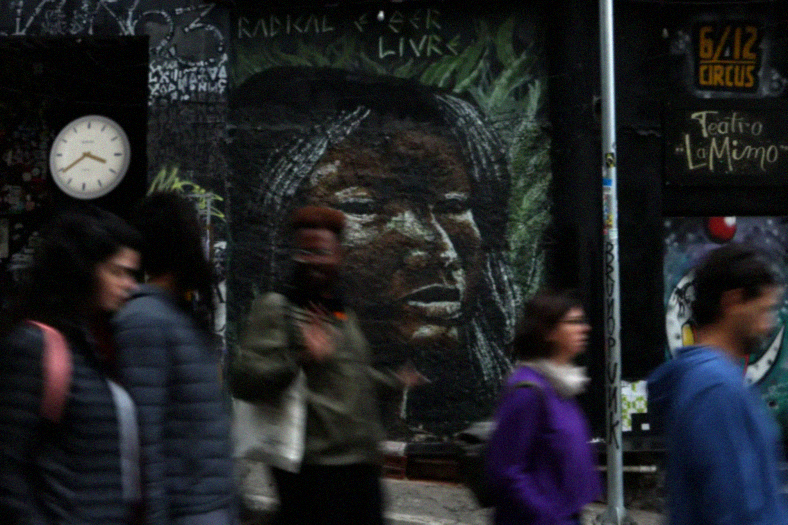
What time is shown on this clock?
3:39
